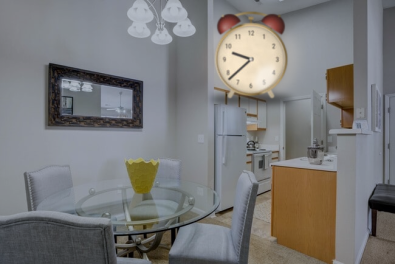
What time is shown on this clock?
9:38
